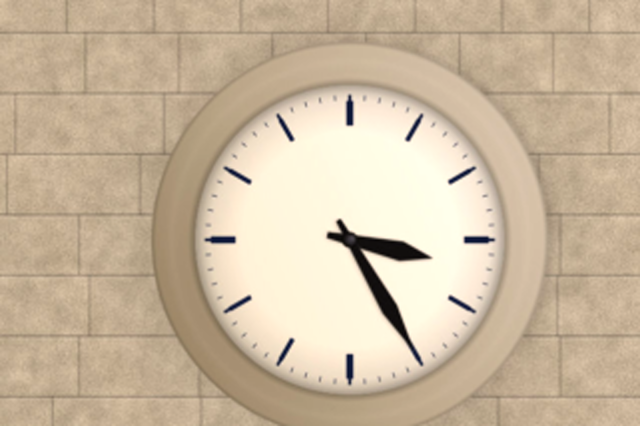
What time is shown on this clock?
3:25
